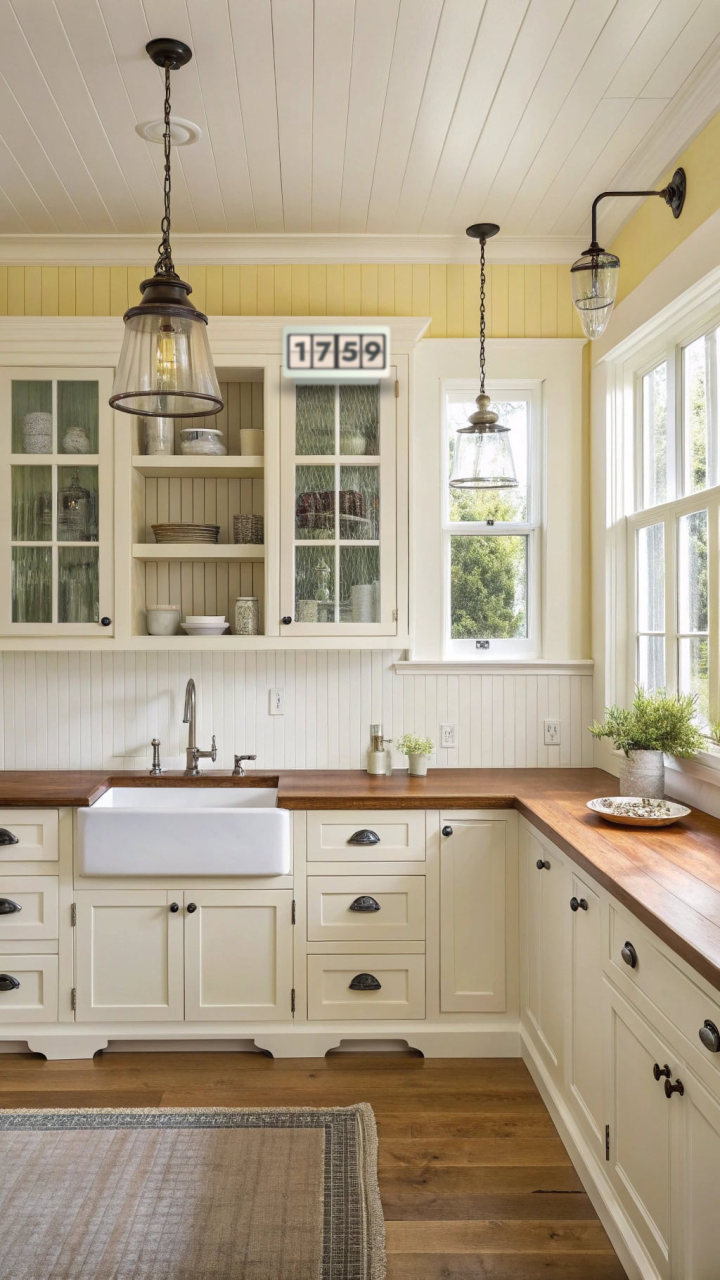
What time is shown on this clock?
17:59
